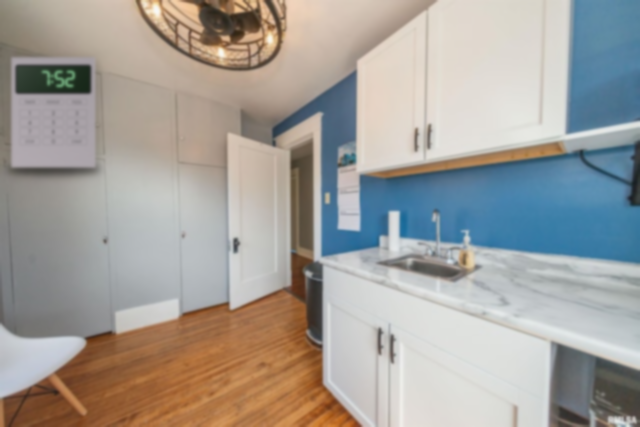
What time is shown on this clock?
7:52
